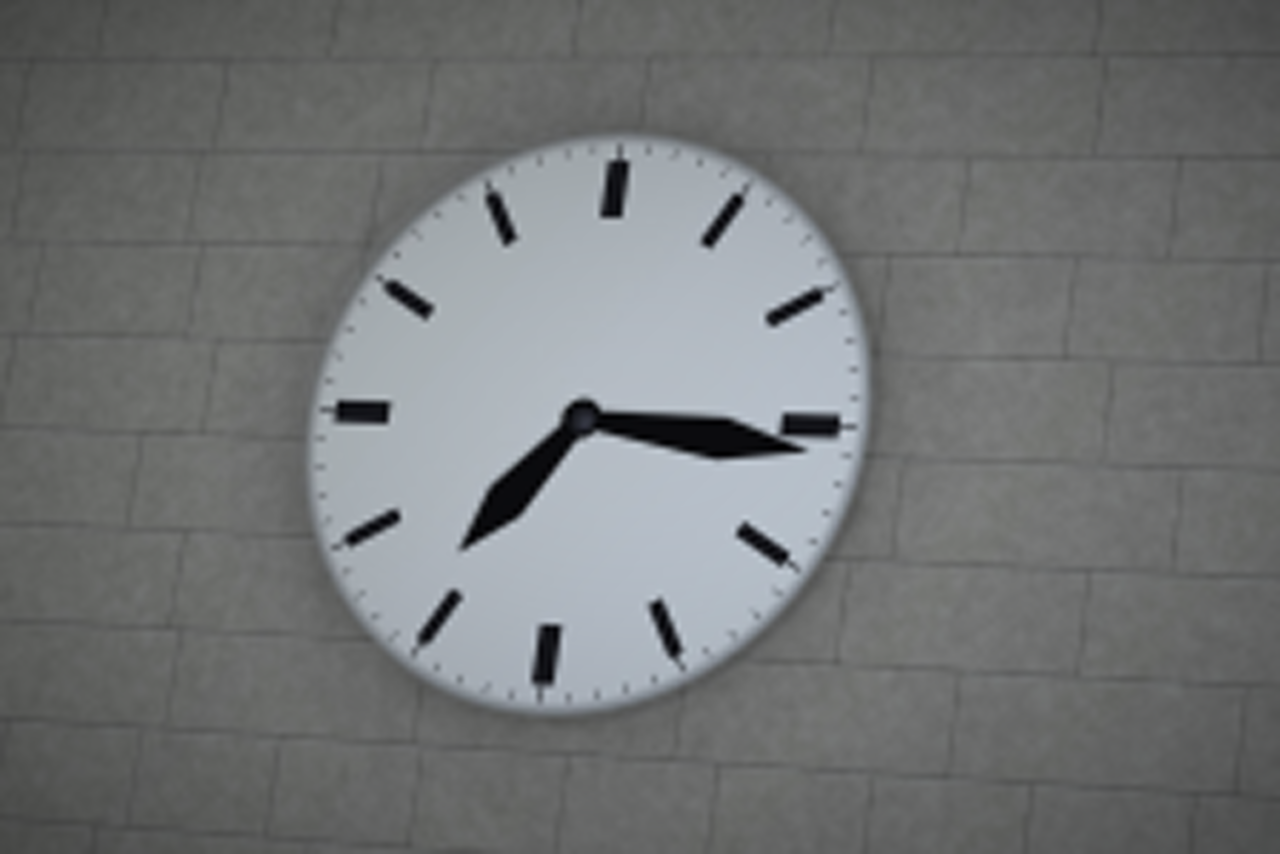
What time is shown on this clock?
7:16
